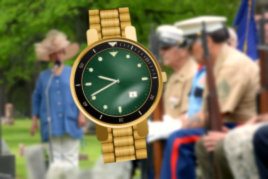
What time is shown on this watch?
9:41
